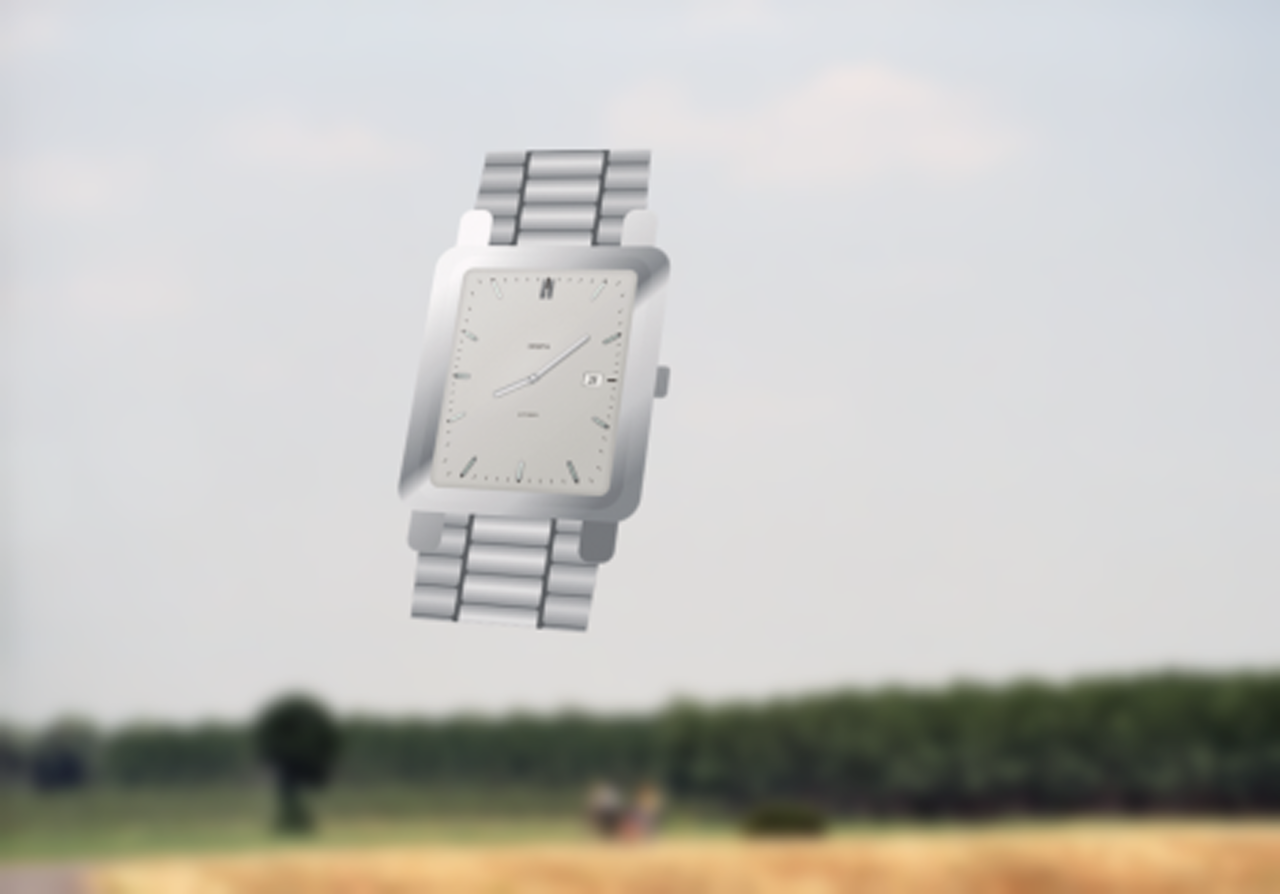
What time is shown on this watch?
8:08
